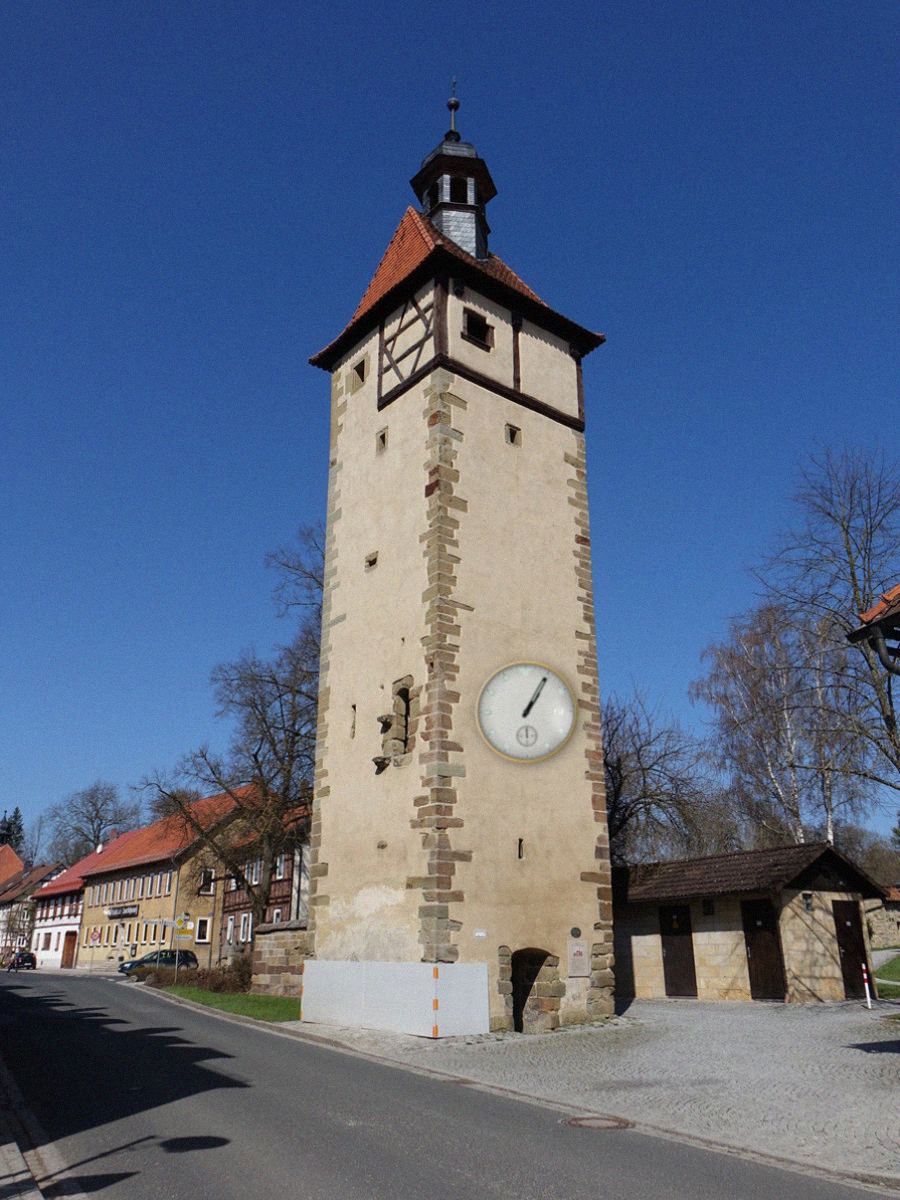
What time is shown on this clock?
1:05
